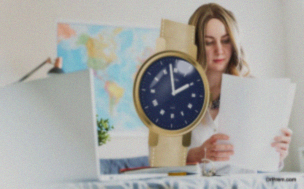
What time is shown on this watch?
1:58
